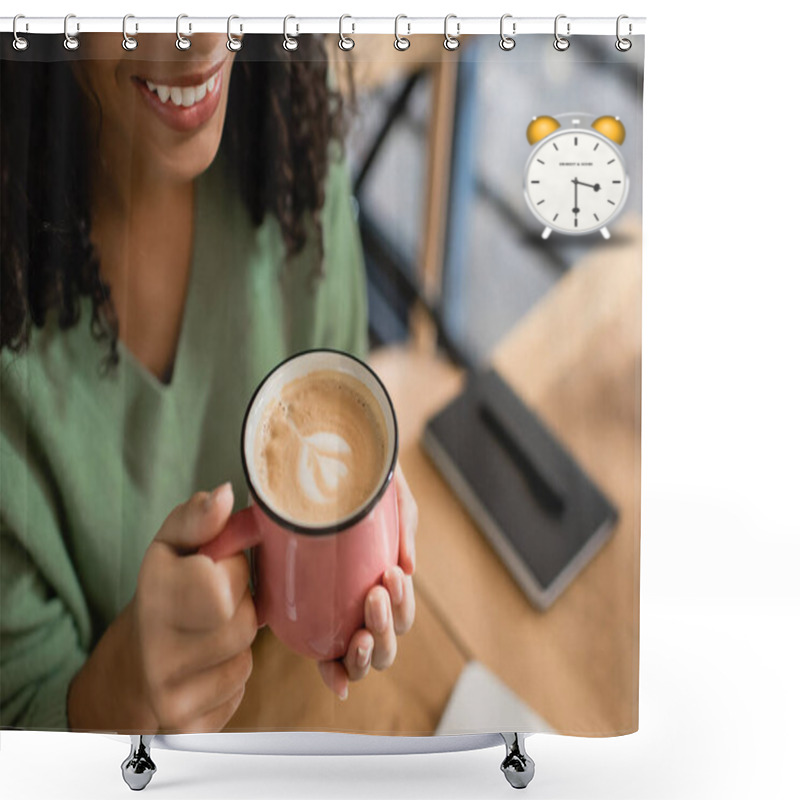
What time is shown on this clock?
3:30
